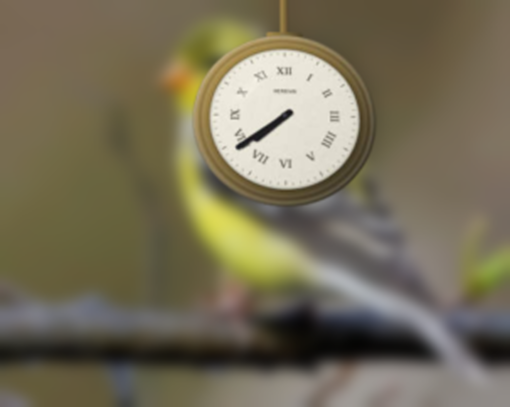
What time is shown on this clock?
7:39
